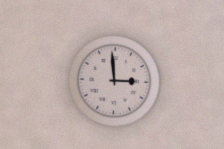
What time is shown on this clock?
2:59
